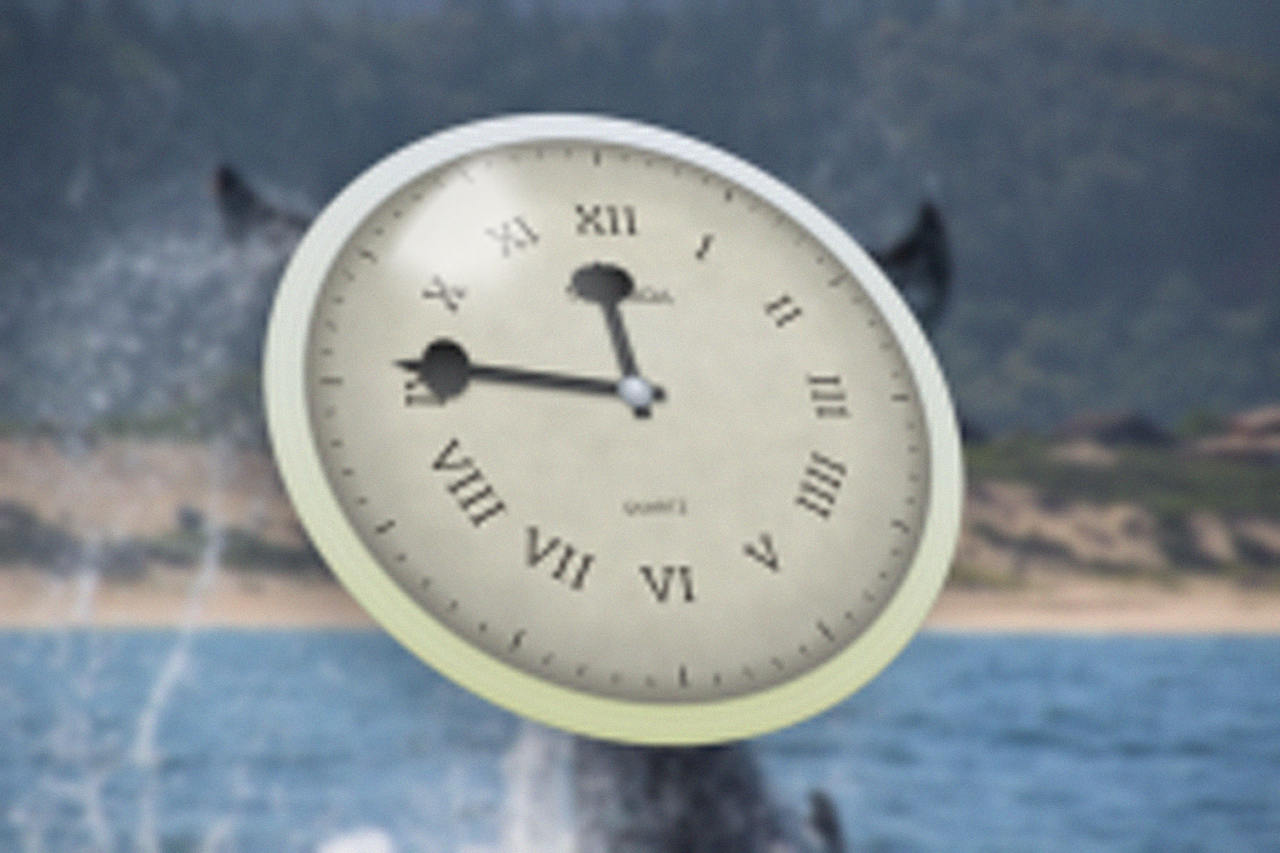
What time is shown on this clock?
11:46
